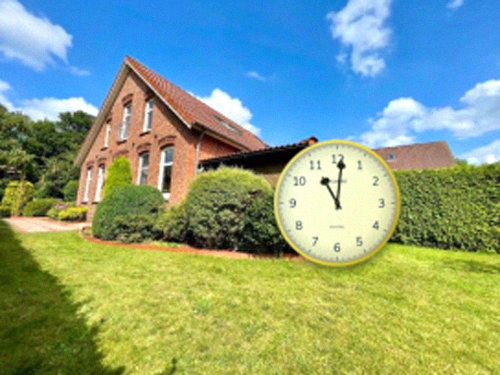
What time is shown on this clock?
11:01
